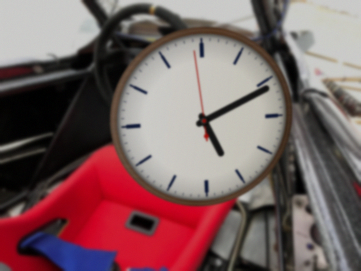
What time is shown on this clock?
5:10:59
